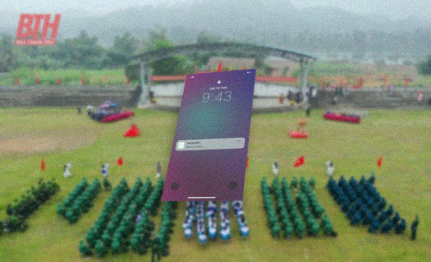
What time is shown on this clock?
9:43
